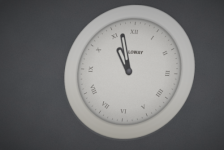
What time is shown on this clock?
10:57
